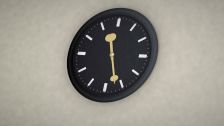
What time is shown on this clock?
11:27
